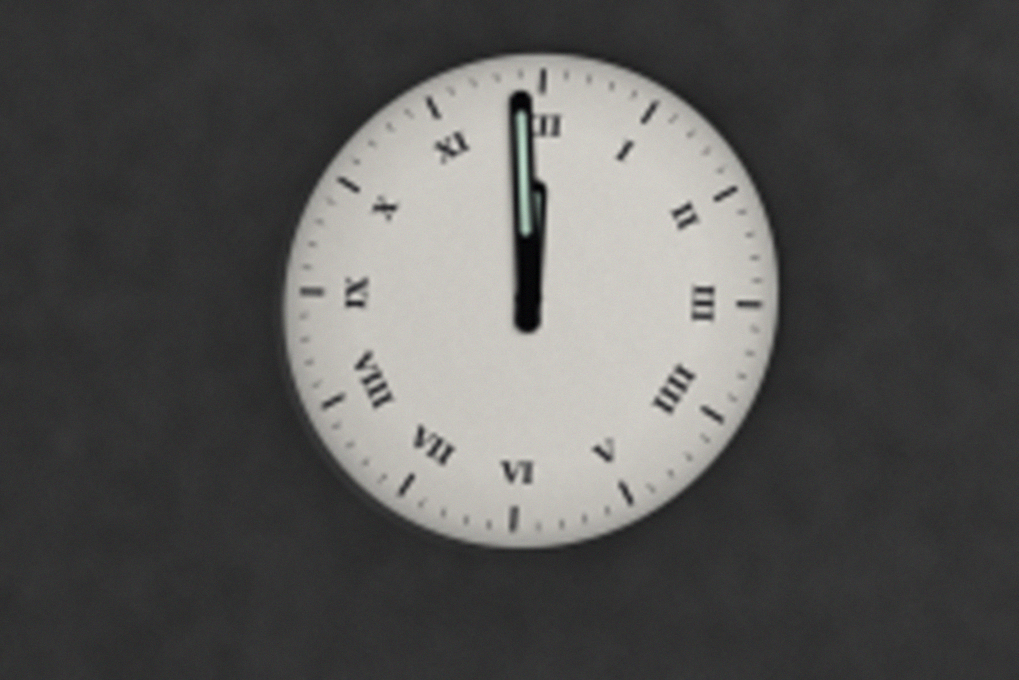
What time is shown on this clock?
11:59
